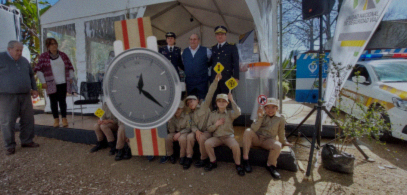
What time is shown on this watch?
12:22
